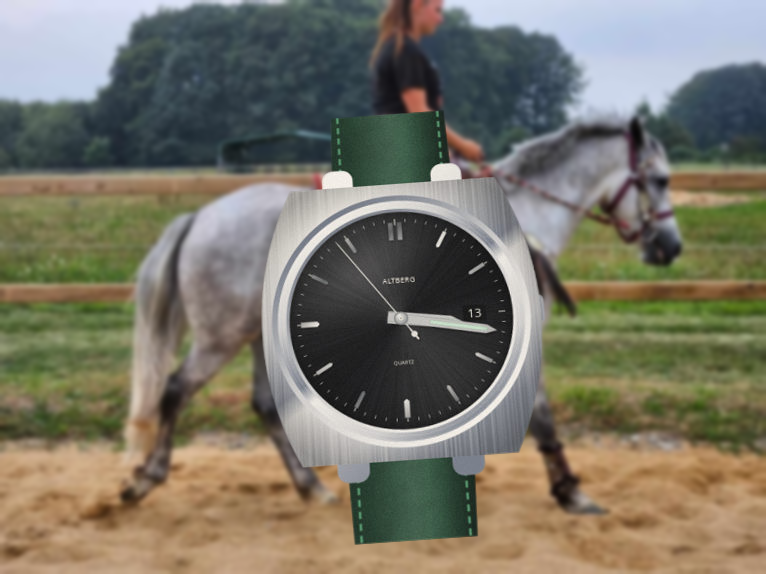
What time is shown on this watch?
3:16:54
